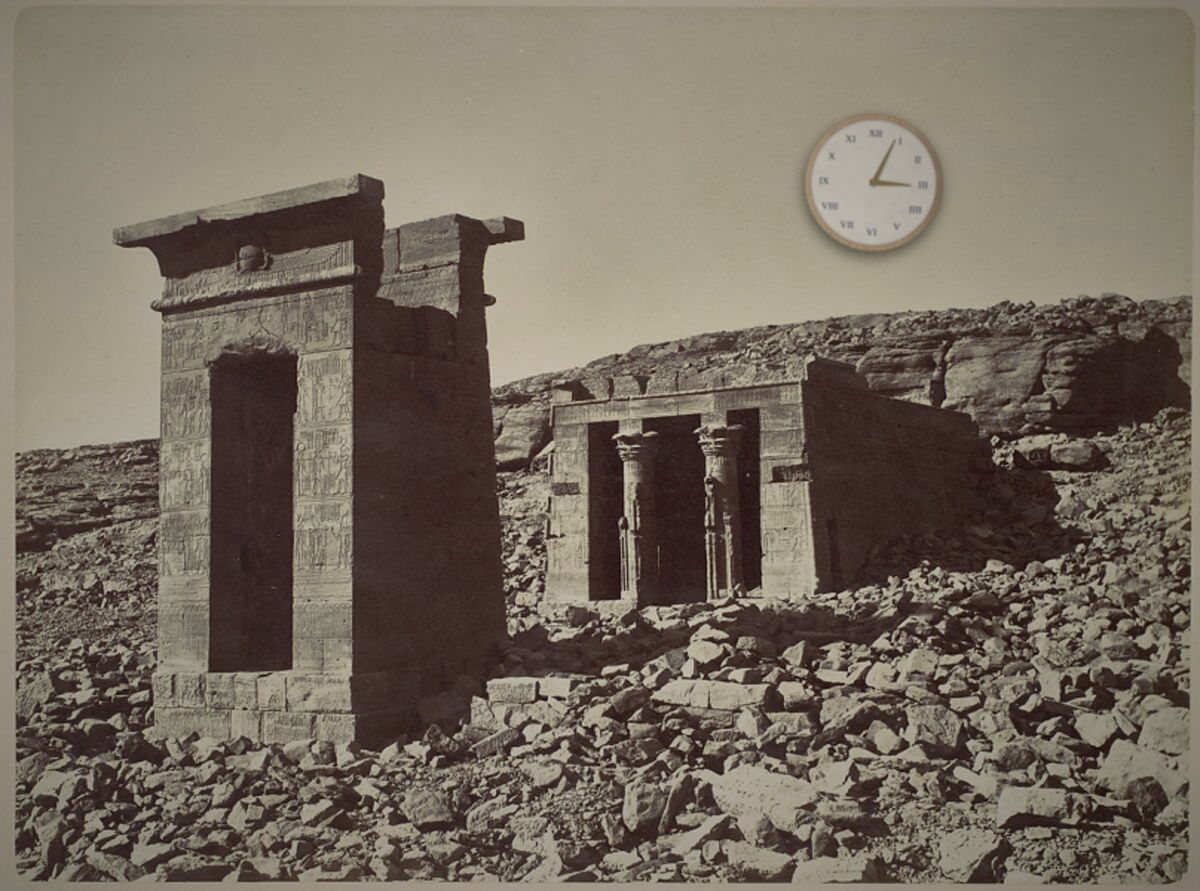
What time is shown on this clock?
3:04
